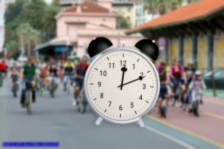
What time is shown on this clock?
12:11
